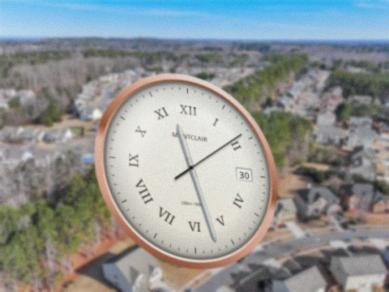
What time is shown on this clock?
11:27:09
